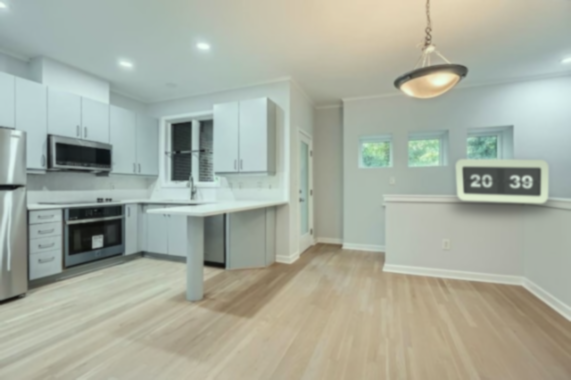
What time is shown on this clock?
20:39
